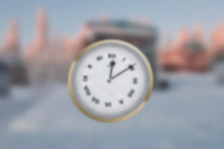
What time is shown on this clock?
12:09
